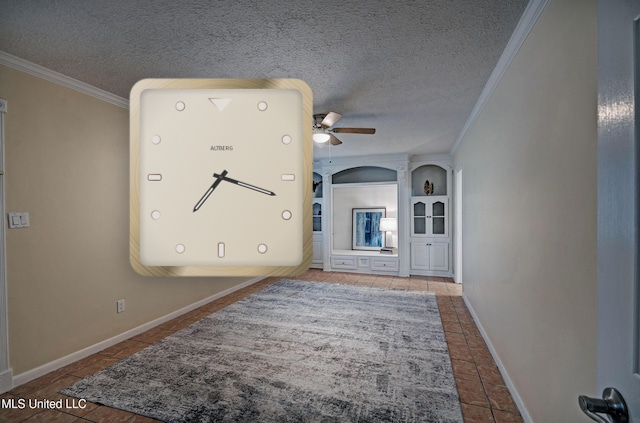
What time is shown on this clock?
7:18
